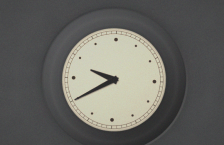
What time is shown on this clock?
9:40
